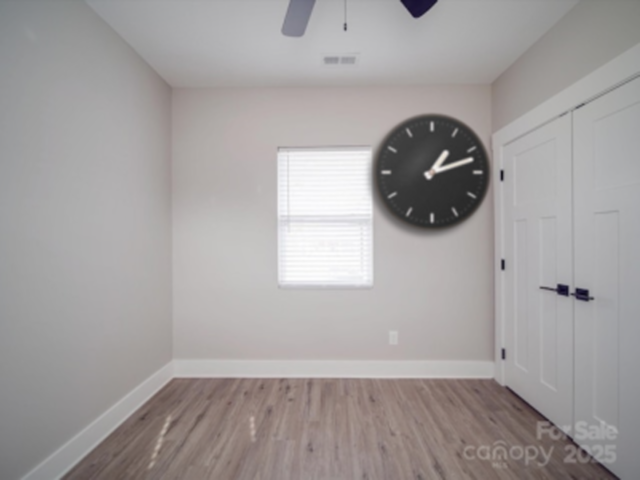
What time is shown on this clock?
1:12
